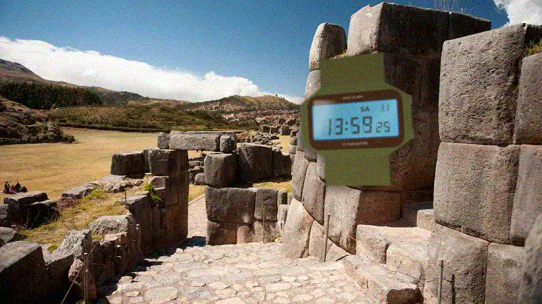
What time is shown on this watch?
13:59:25
